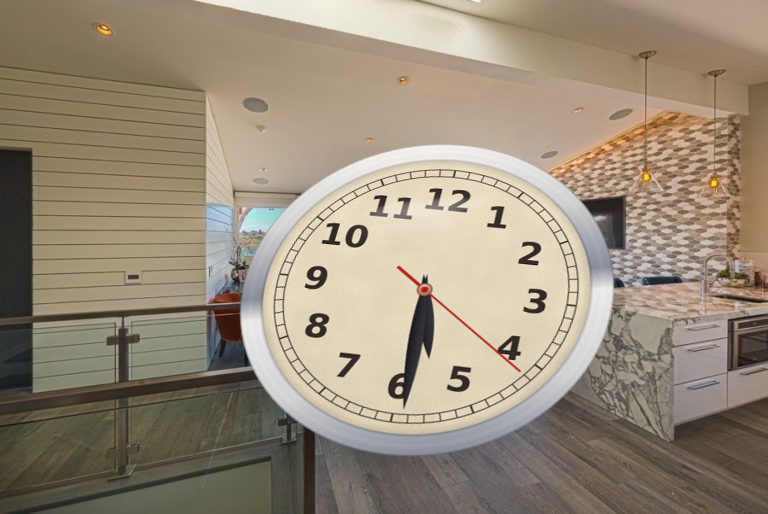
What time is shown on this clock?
5:29:21
